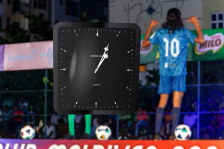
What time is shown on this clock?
1:04
